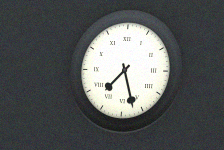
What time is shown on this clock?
7:27
